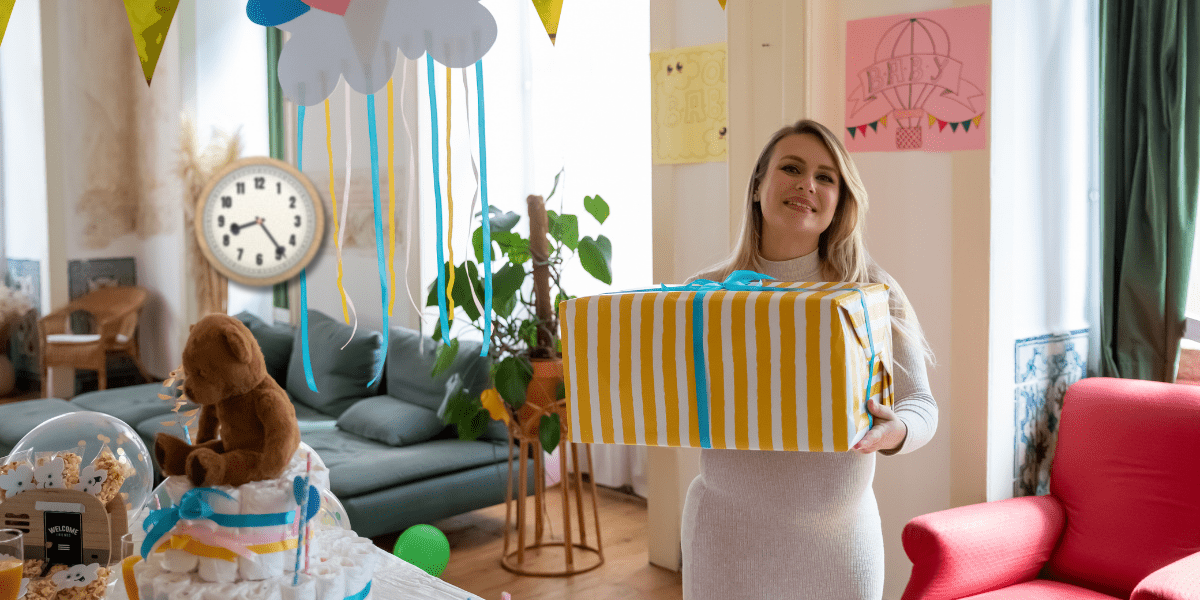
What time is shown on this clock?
8:24
